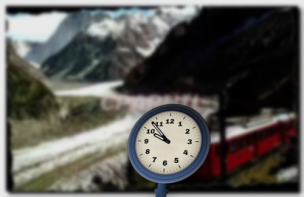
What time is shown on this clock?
9:53
